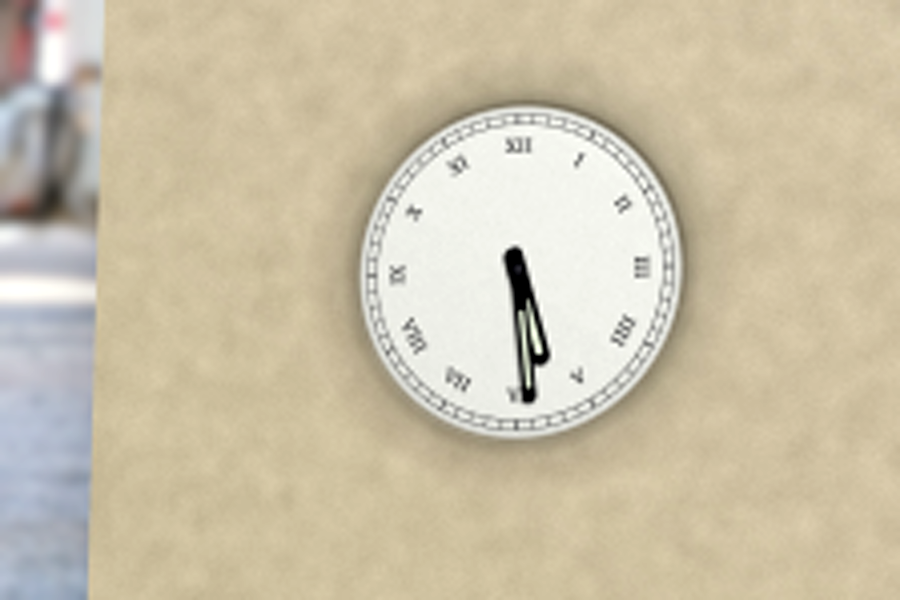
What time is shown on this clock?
5:29
